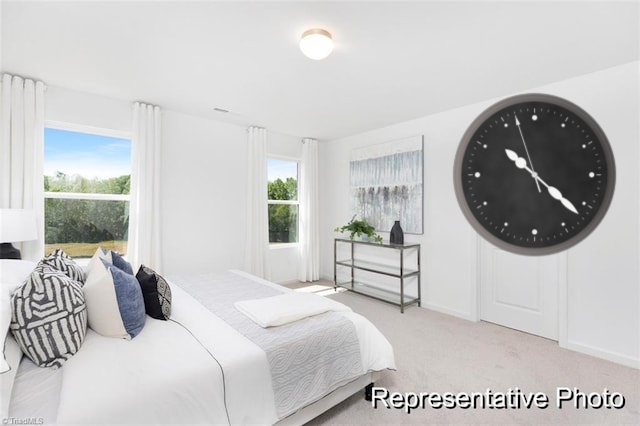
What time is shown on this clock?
10:21:57
